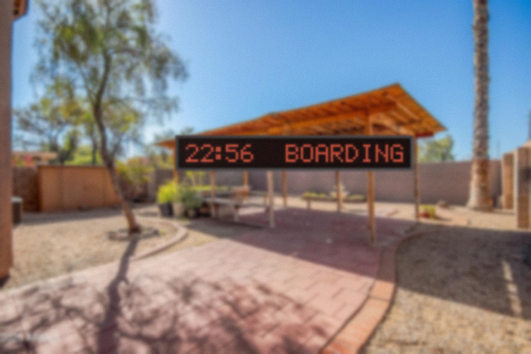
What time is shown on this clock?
22:56
